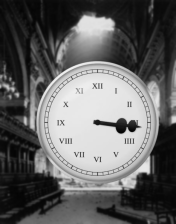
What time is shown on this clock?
3:16
